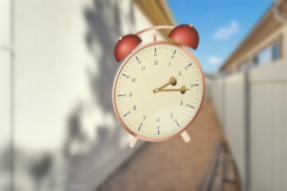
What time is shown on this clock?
2:16
